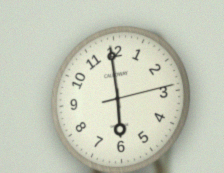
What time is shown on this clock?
5:59:14
